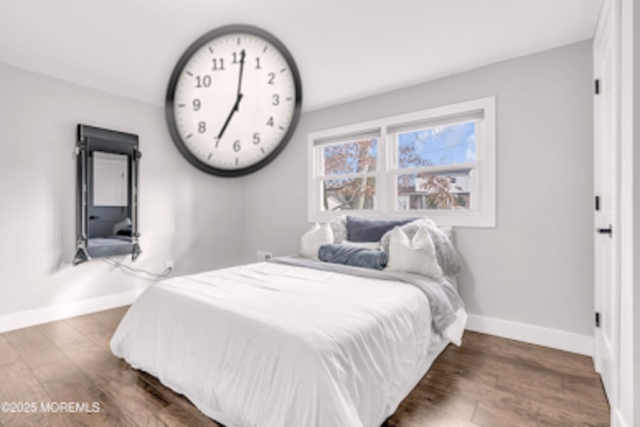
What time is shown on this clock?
7:01
